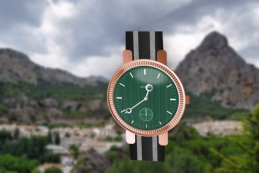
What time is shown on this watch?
12:39
